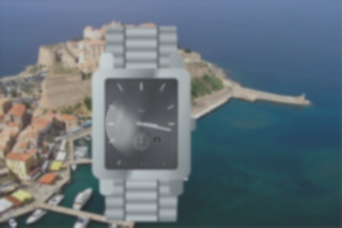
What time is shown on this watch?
3:17
